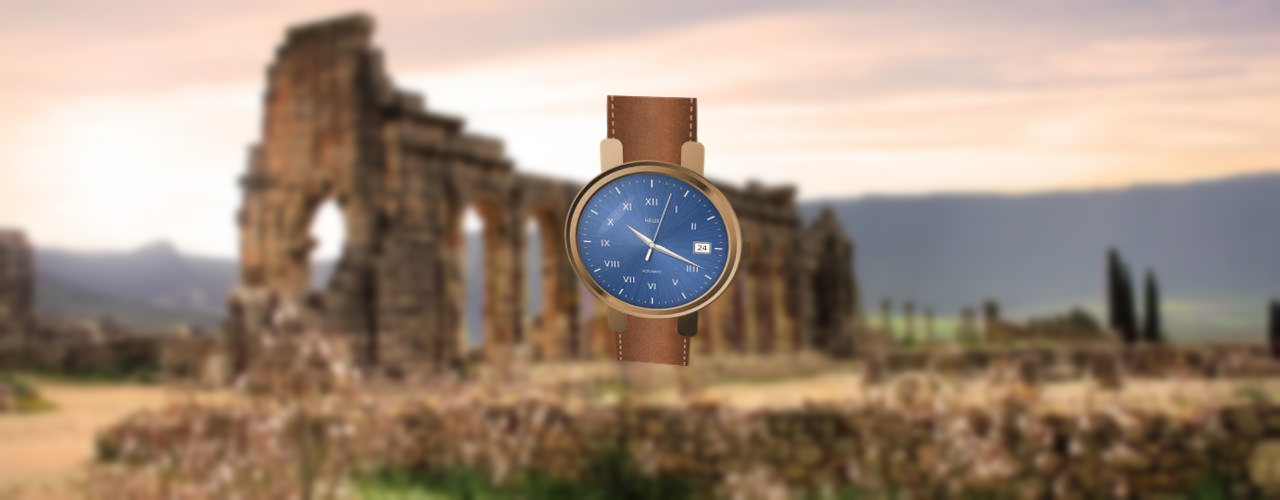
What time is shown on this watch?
10:19:03
